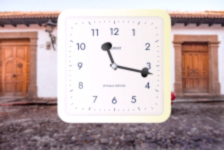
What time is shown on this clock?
11:17
